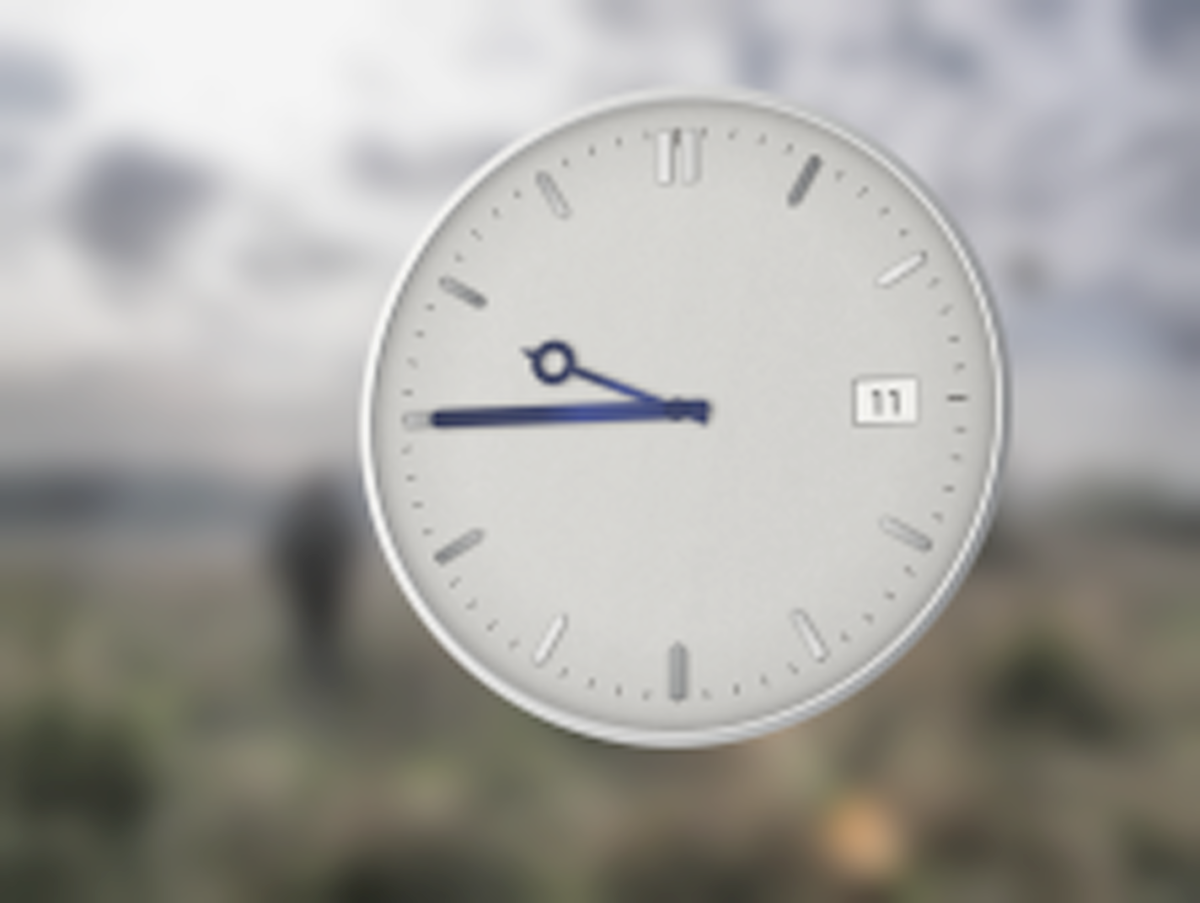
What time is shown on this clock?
9:45
